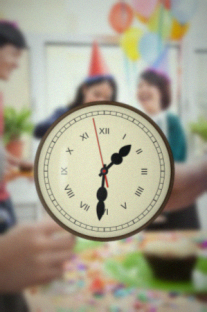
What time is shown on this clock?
1:30:58
